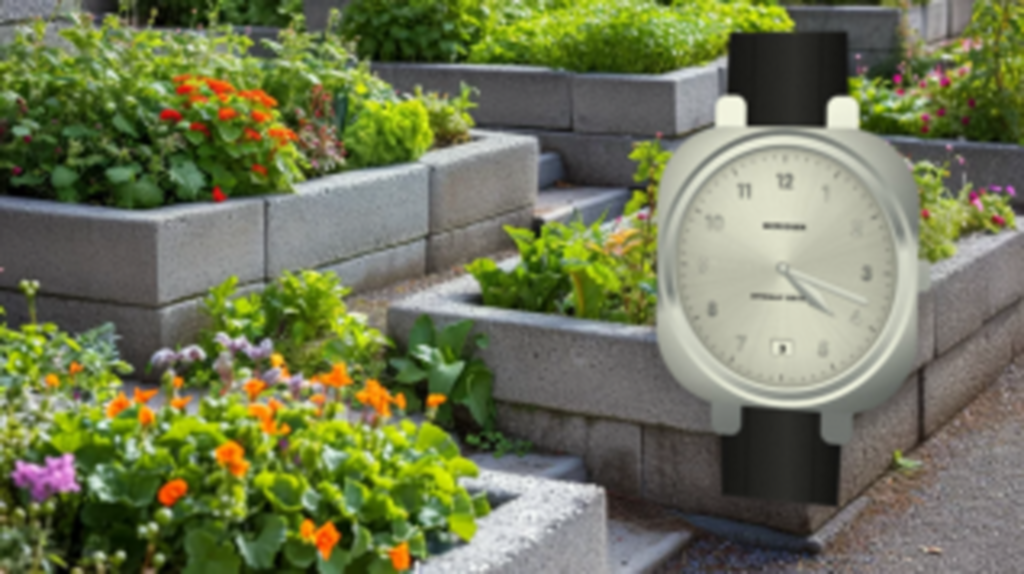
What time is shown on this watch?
4:18
